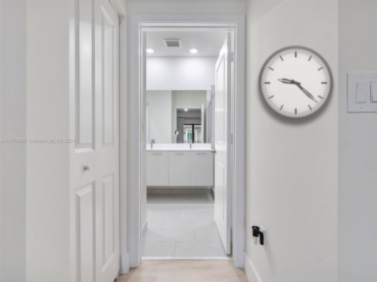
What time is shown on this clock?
9:22
